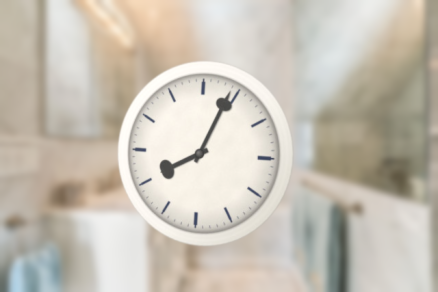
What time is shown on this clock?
8:04
